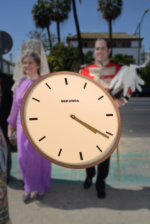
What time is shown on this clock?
4:21
